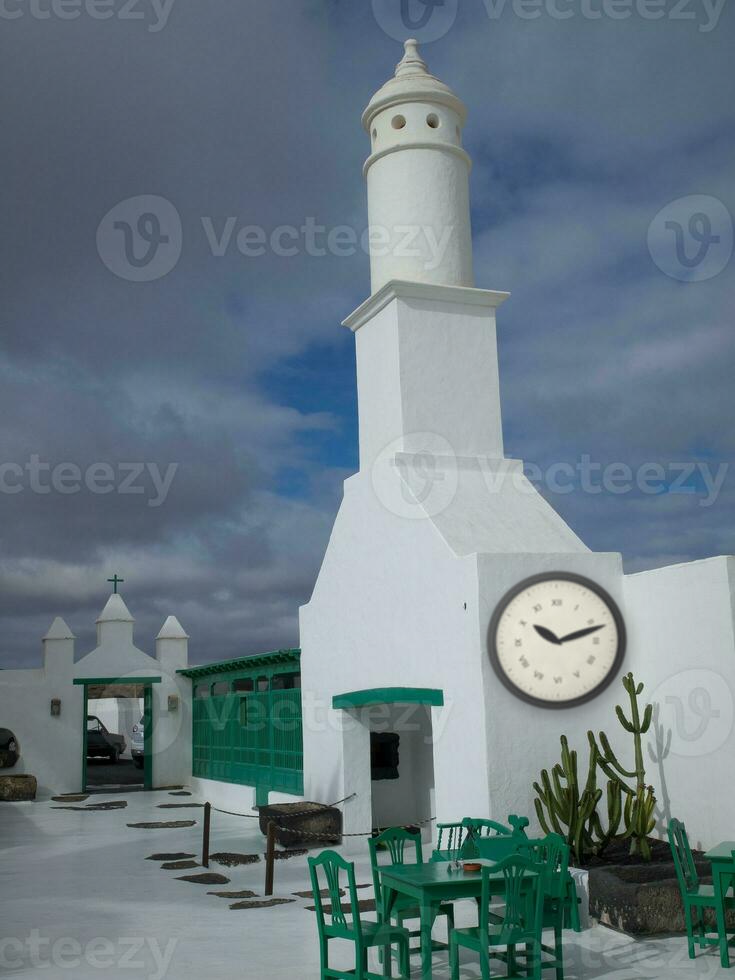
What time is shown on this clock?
10:12
